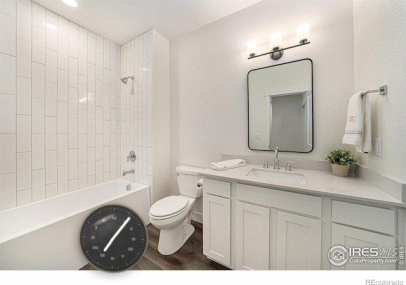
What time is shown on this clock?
7:06
